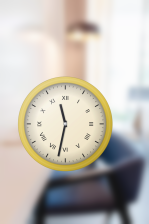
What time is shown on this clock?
11:32
